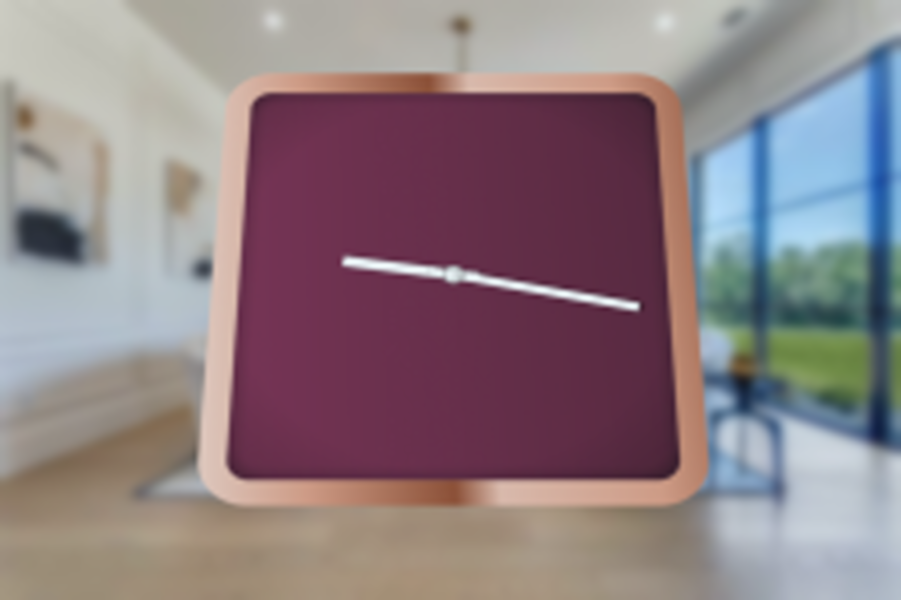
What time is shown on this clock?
9:17
